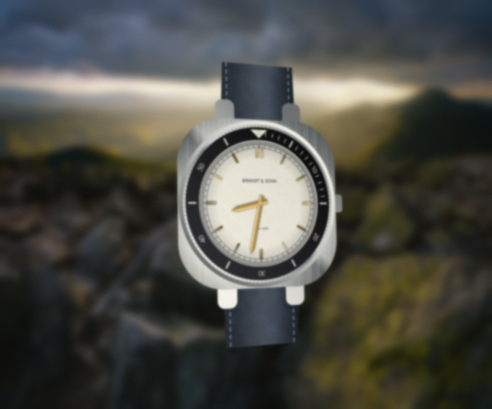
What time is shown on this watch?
8:32
